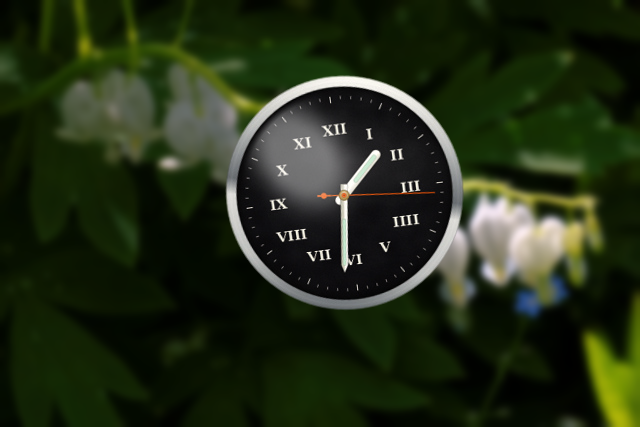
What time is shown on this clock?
1:31:16
